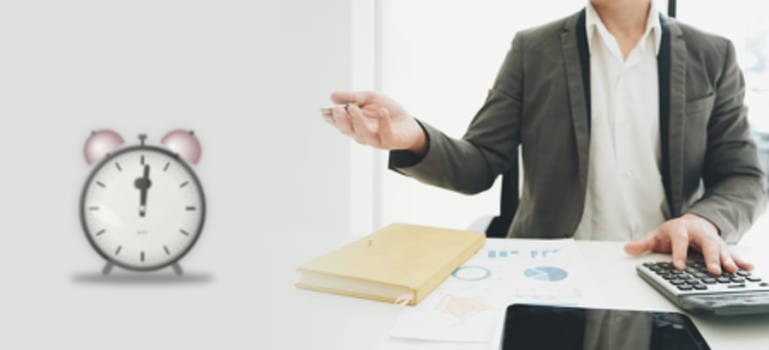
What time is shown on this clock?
12:01
